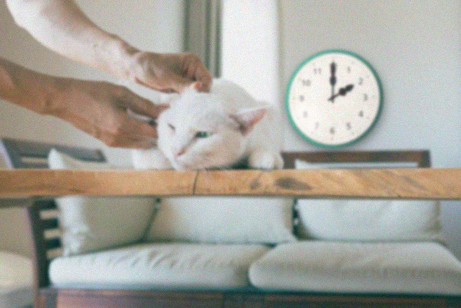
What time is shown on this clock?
2:00
